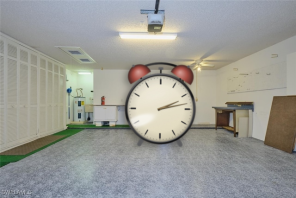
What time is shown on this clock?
2:13
